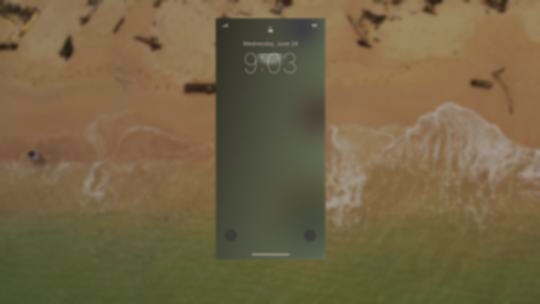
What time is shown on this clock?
9:03
